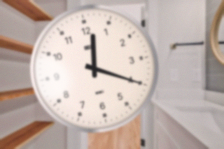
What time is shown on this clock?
12:20
